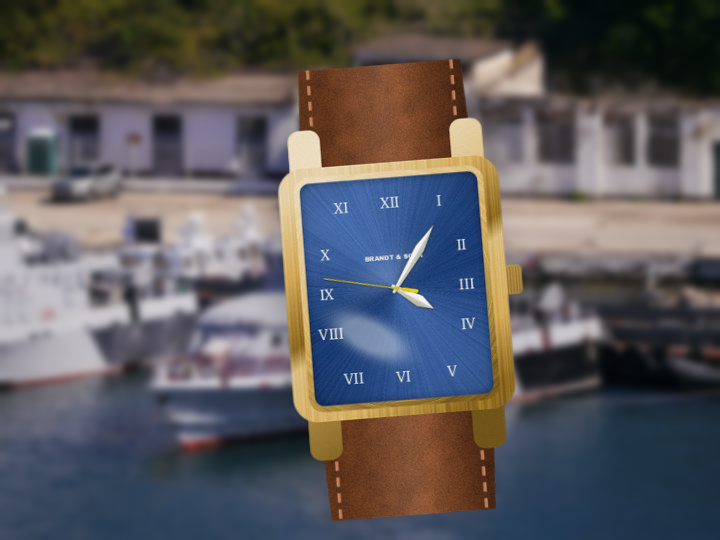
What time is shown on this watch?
4:05:47
